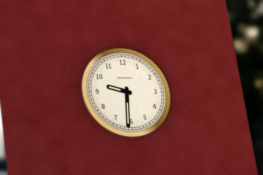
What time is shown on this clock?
9:31
